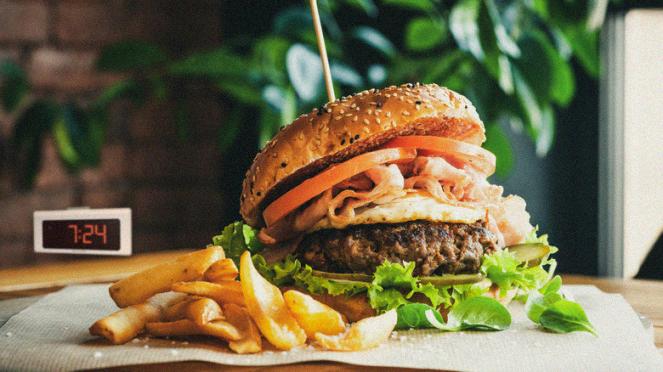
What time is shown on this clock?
7:24
